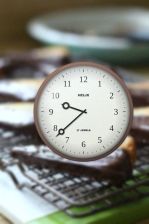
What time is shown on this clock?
9:38
